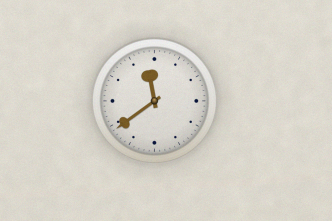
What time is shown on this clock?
11:39
